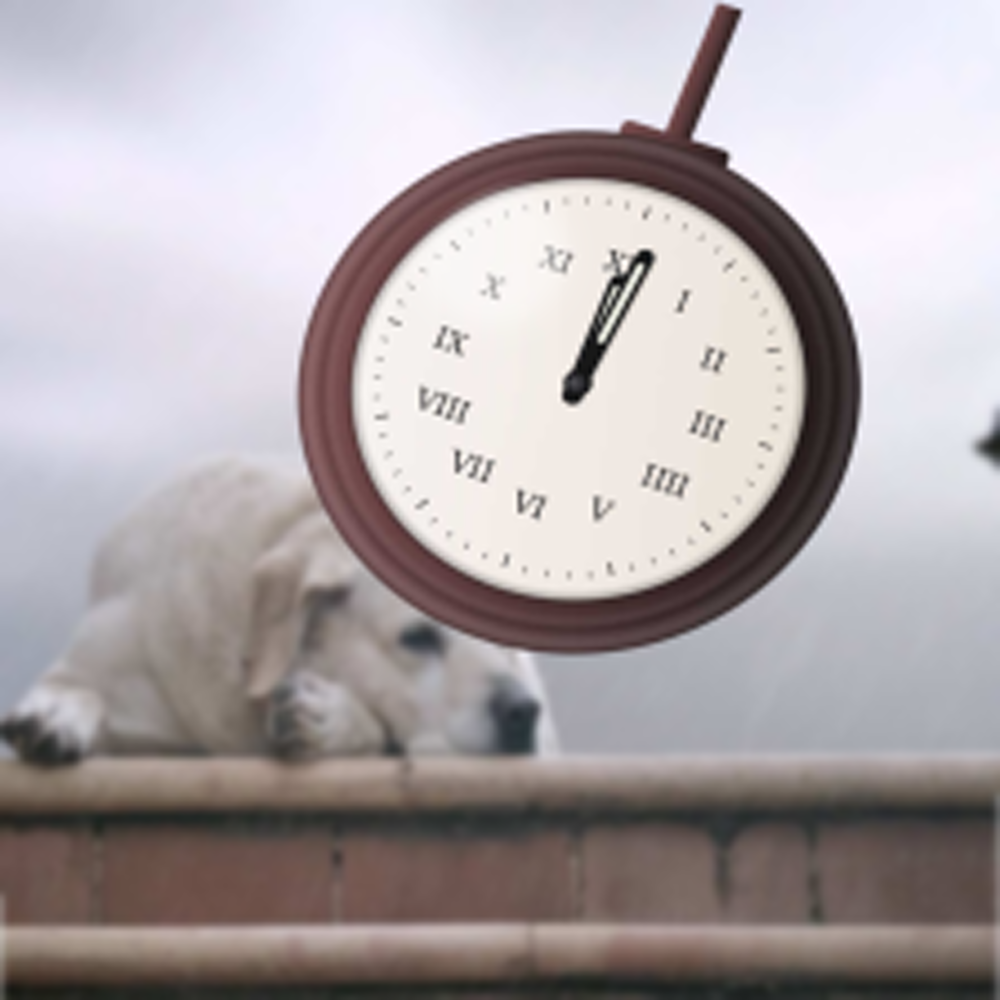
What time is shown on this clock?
12:01
